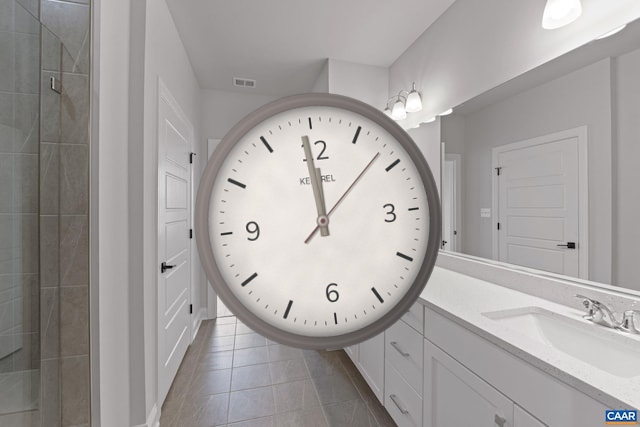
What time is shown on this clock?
11:59:08
